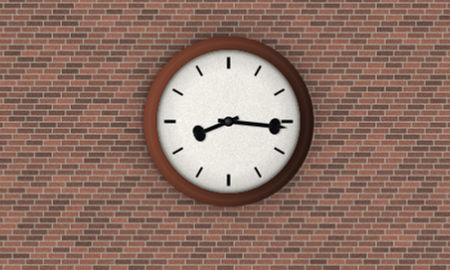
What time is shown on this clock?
8:16
